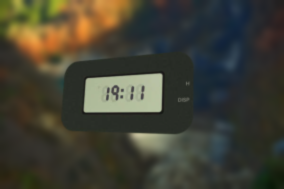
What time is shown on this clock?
19:11
